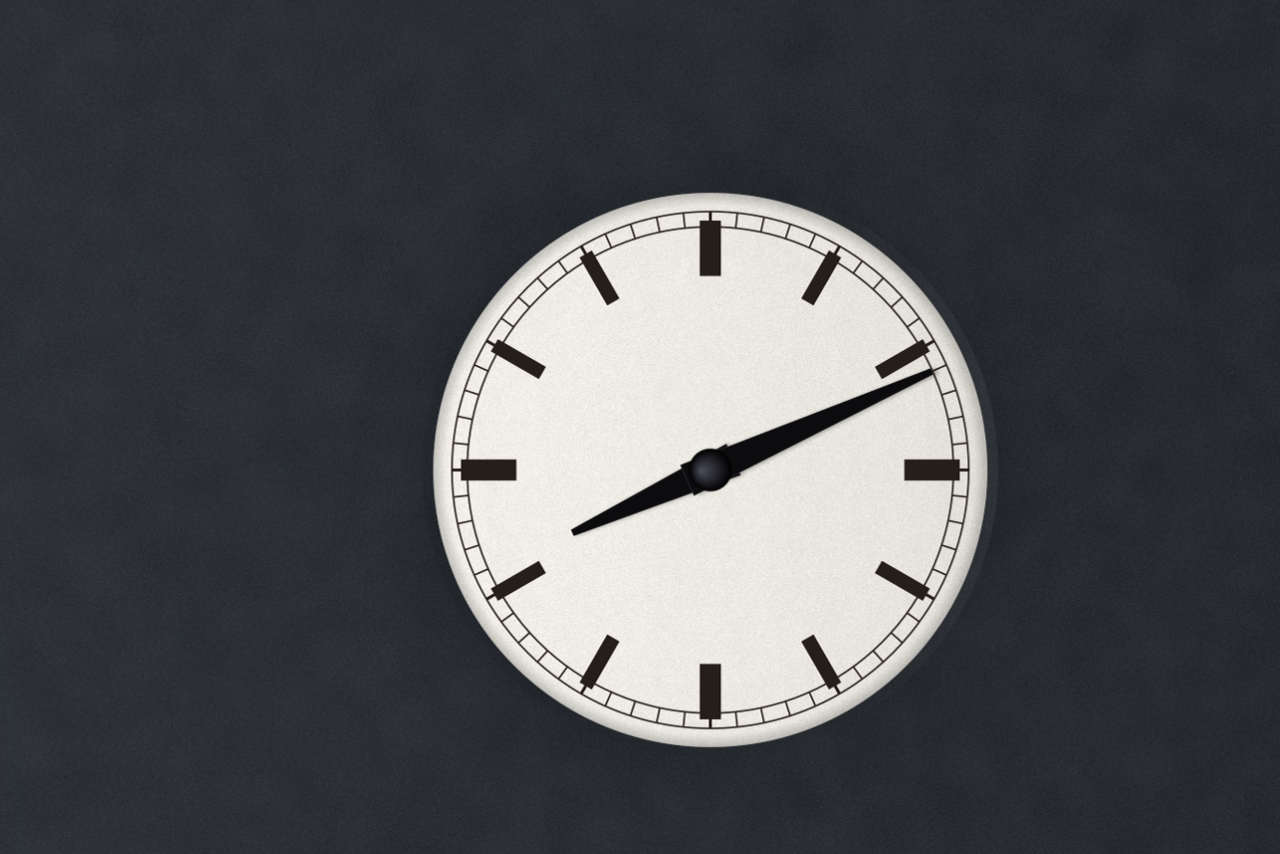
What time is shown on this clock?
8:11
